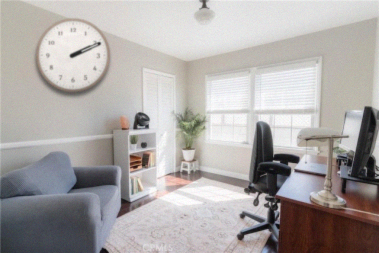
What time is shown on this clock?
2:11
